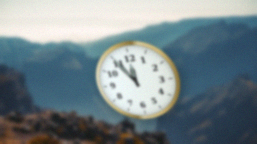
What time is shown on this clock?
11:55
